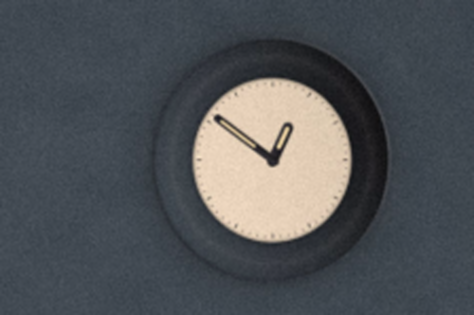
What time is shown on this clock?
12:51
